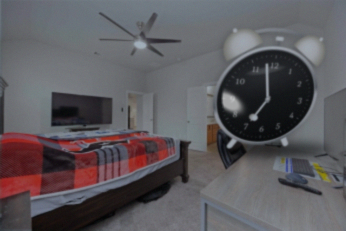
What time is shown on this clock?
6:58
